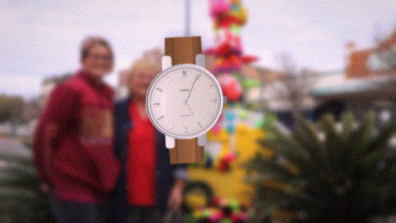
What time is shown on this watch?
5:04
